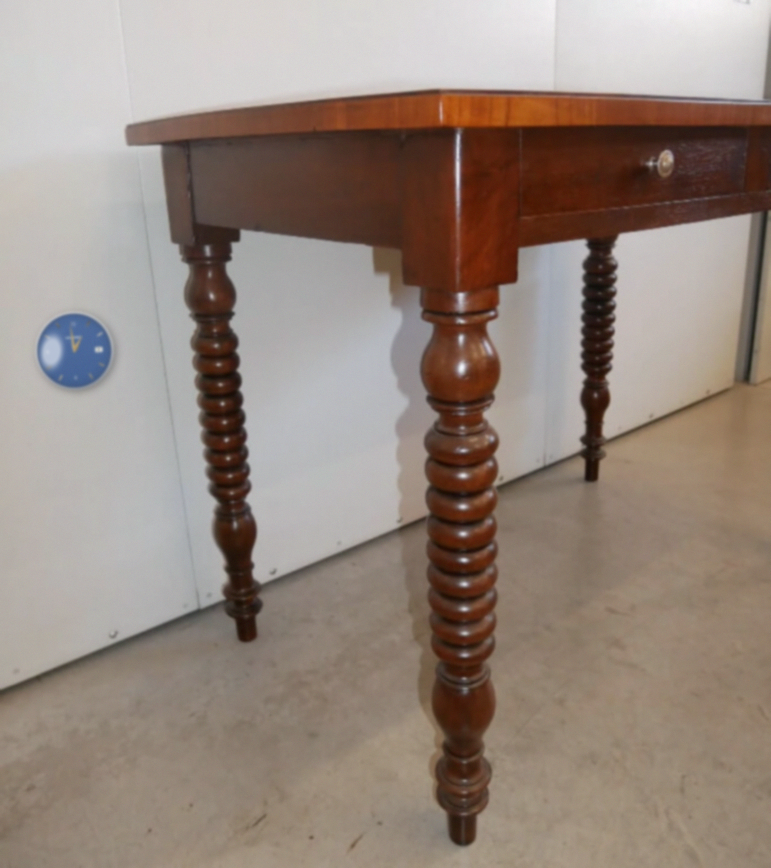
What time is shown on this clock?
12:59
